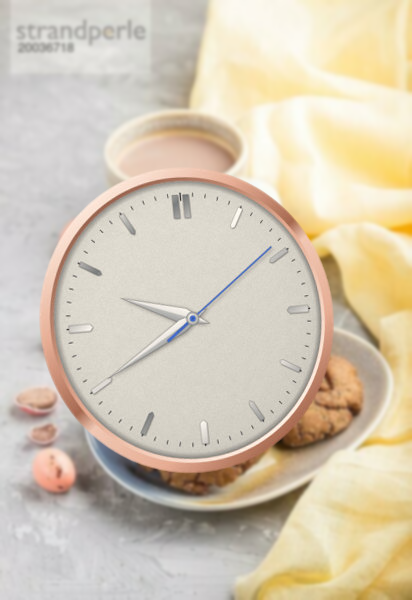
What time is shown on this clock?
9:40:09
